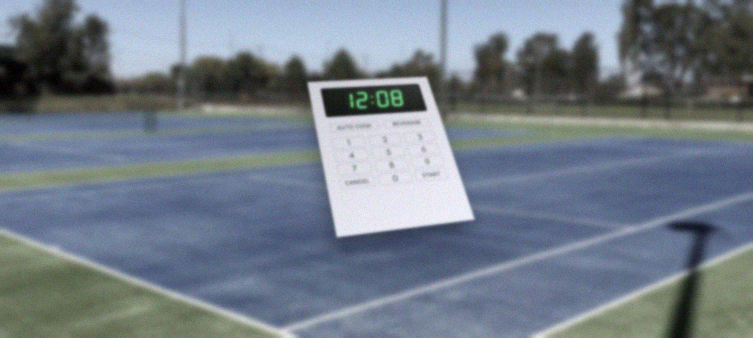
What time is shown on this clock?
12:08
